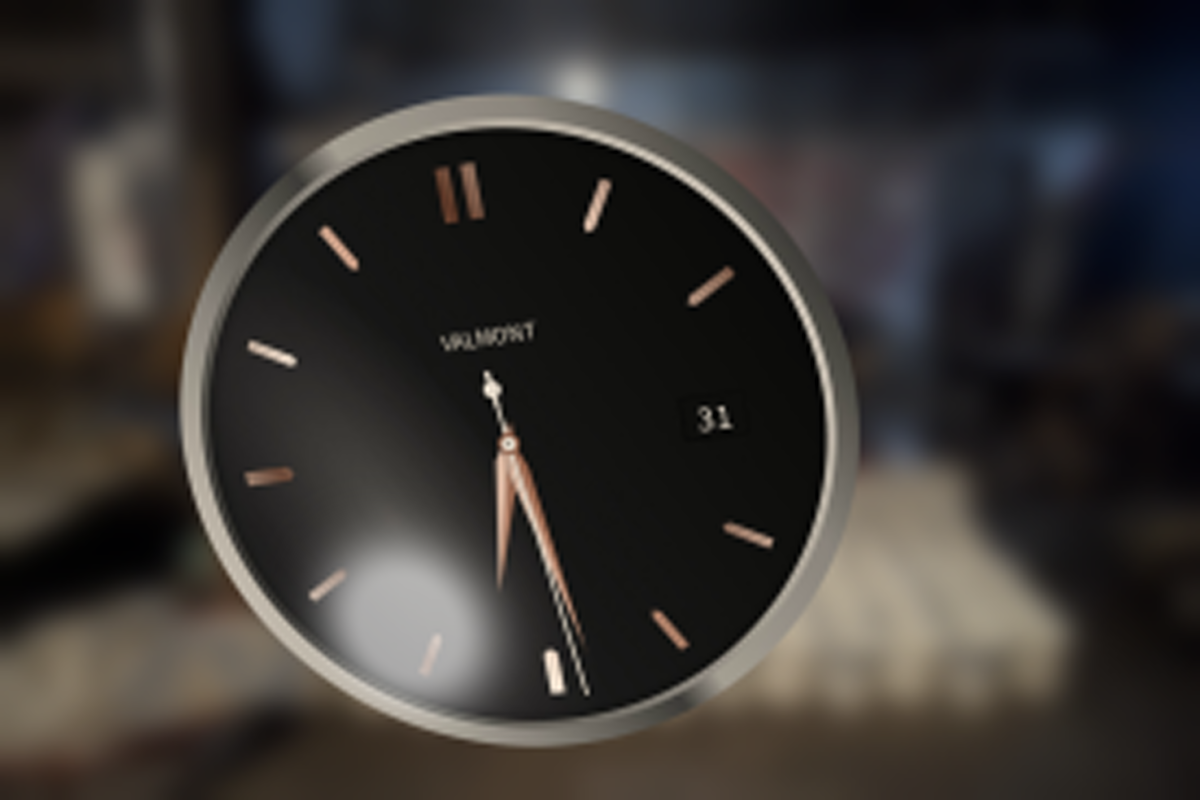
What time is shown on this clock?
6:28:29
